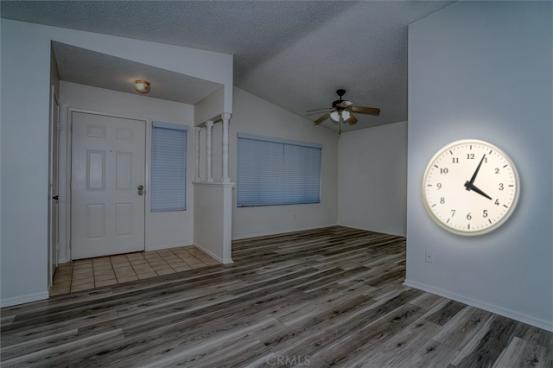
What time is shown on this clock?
4:04
